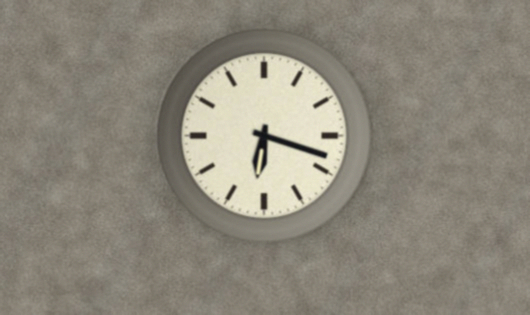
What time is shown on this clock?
6:18
